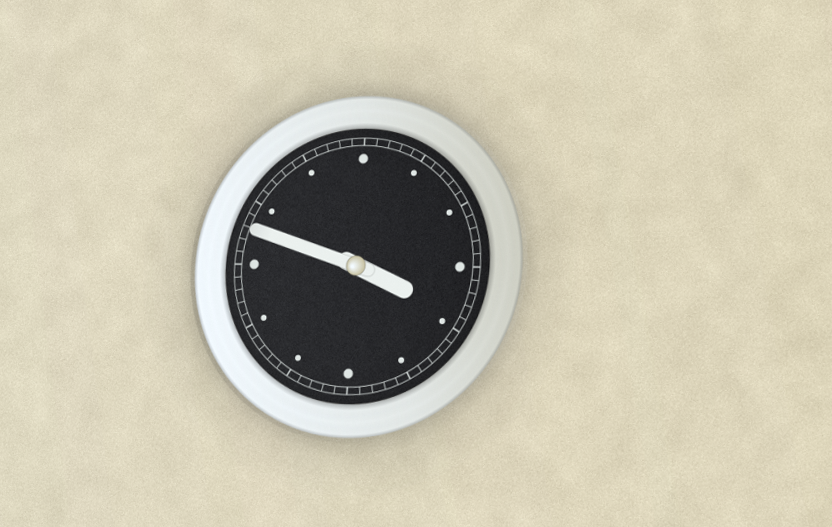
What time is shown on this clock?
3:48
